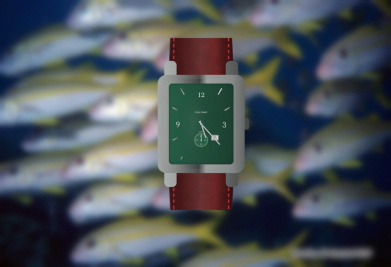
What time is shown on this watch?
5:23
